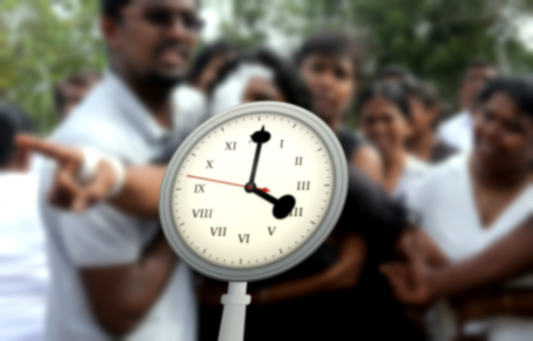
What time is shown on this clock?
4:00:47
